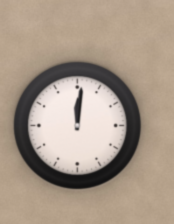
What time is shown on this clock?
12:01
